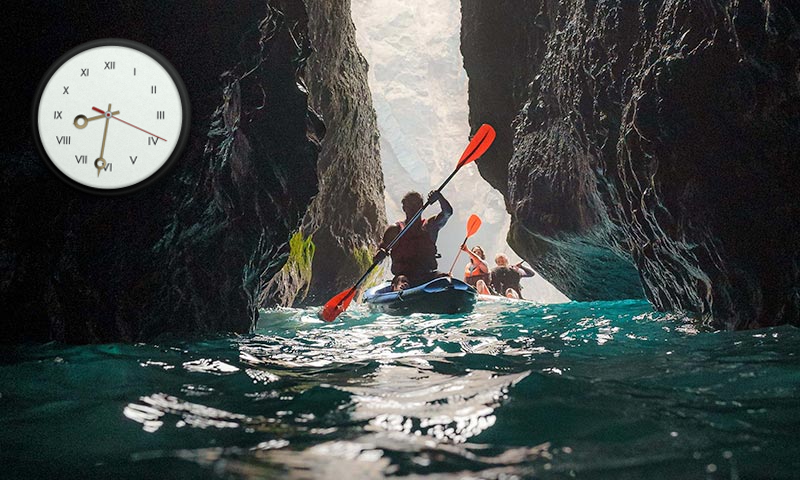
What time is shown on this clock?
8:31:19
